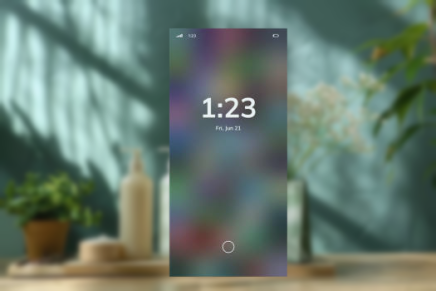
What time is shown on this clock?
1:23
